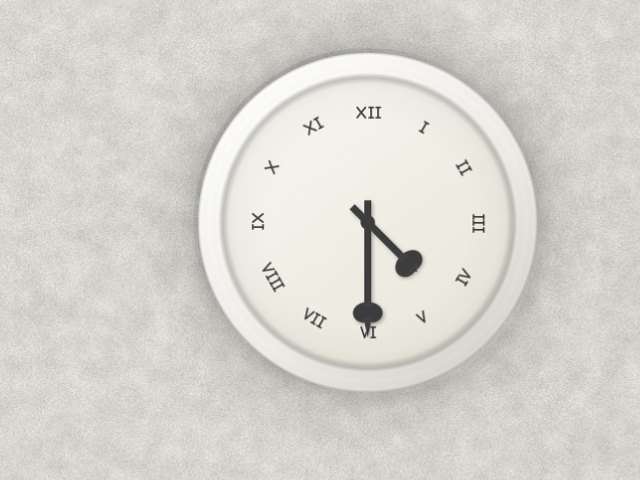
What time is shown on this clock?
4:30
